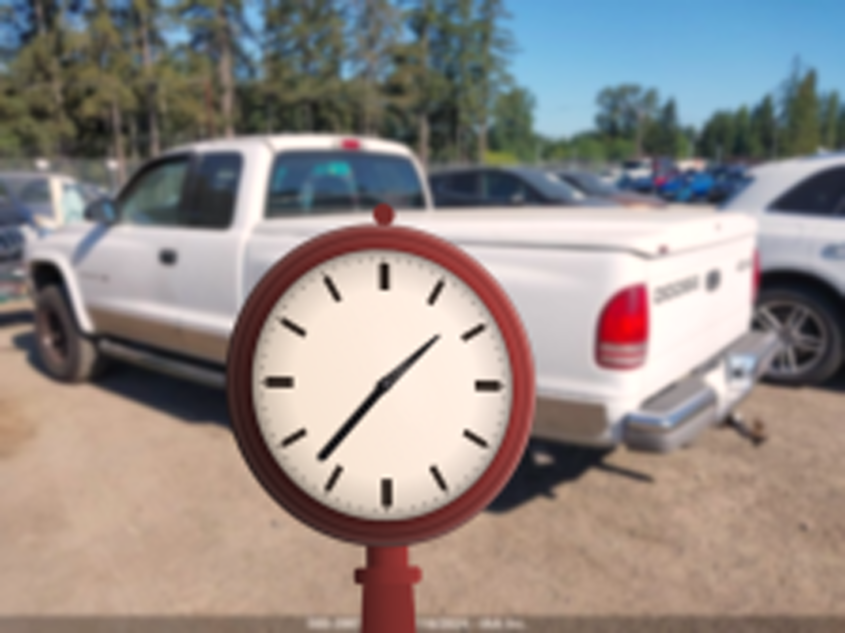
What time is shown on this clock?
1:37
